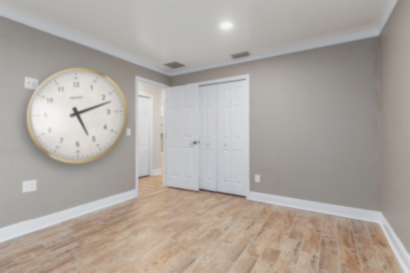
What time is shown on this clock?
5:12
